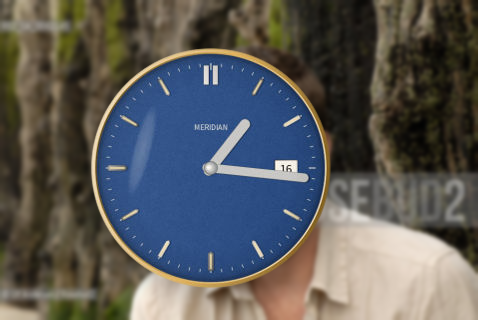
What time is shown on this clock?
1:16
